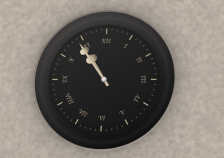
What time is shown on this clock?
10:54
